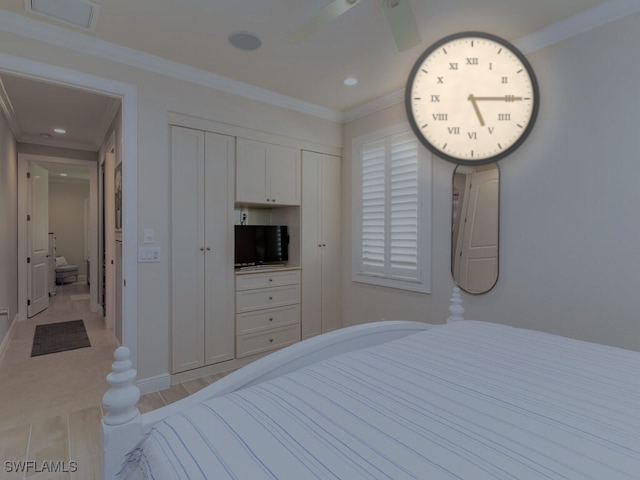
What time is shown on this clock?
5:15
